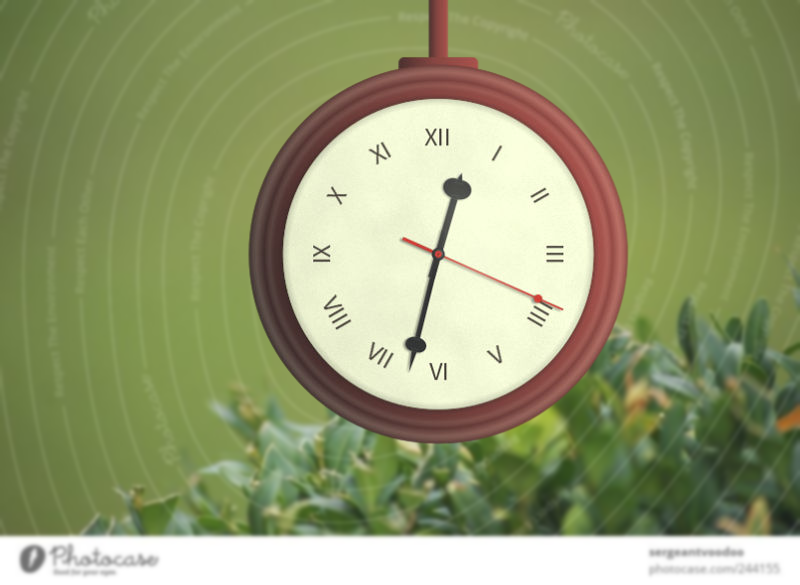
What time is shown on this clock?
12:32:19
